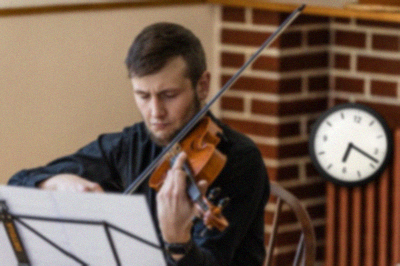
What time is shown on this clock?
6:18
